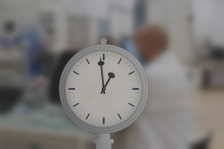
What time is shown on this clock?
12:59
